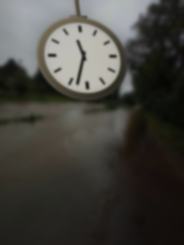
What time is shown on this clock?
11:33
